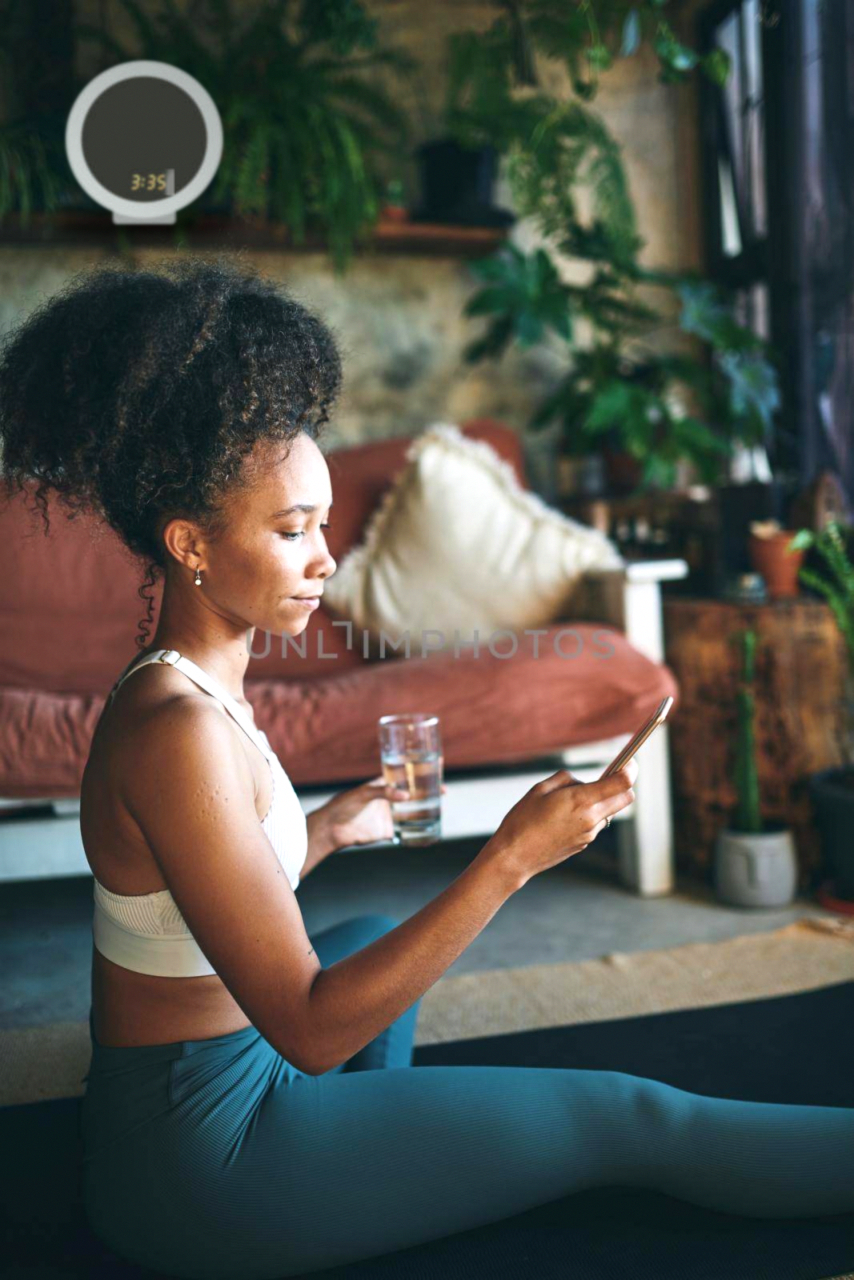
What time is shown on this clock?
3:35
